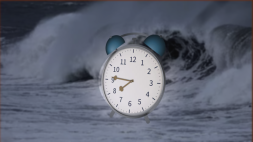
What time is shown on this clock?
7:46
